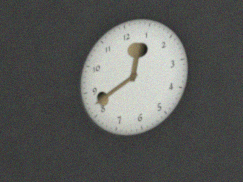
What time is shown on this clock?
12:42
